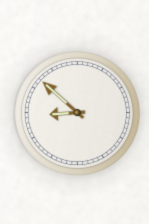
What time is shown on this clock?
8:52
